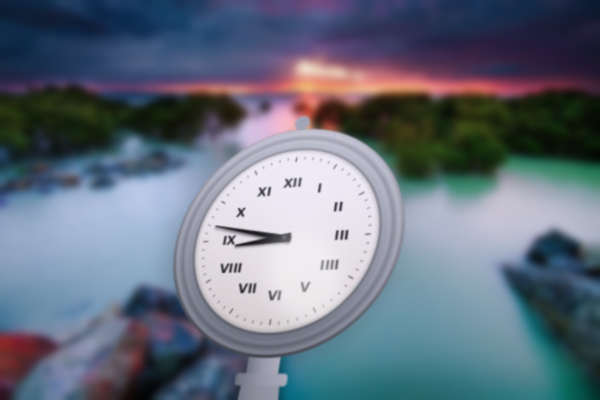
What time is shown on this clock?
8:47
